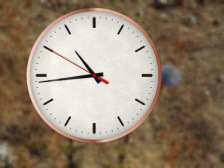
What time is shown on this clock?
10:43:50
